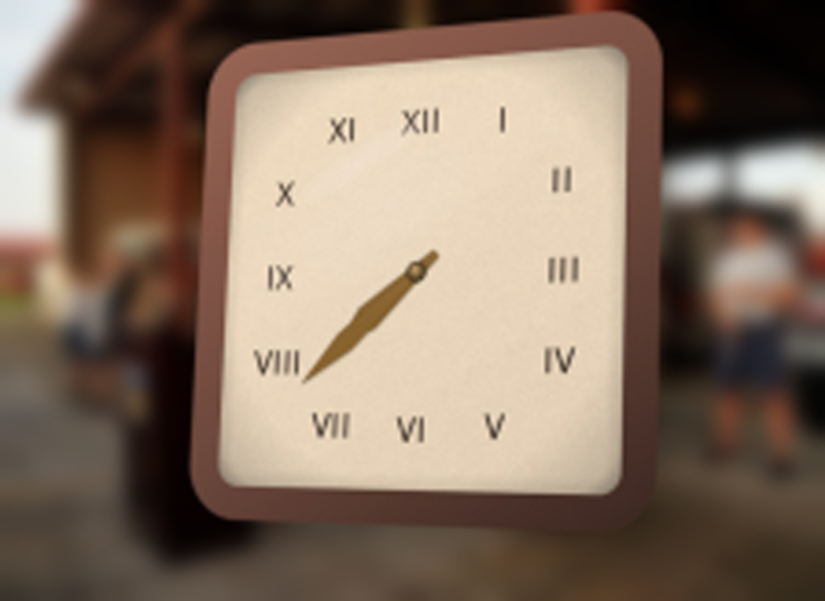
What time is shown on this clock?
7:38
